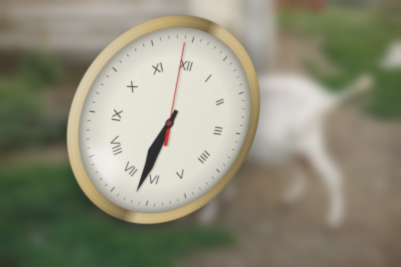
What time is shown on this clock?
6:31:59
